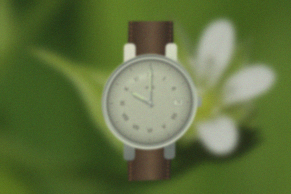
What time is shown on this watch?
10:00
